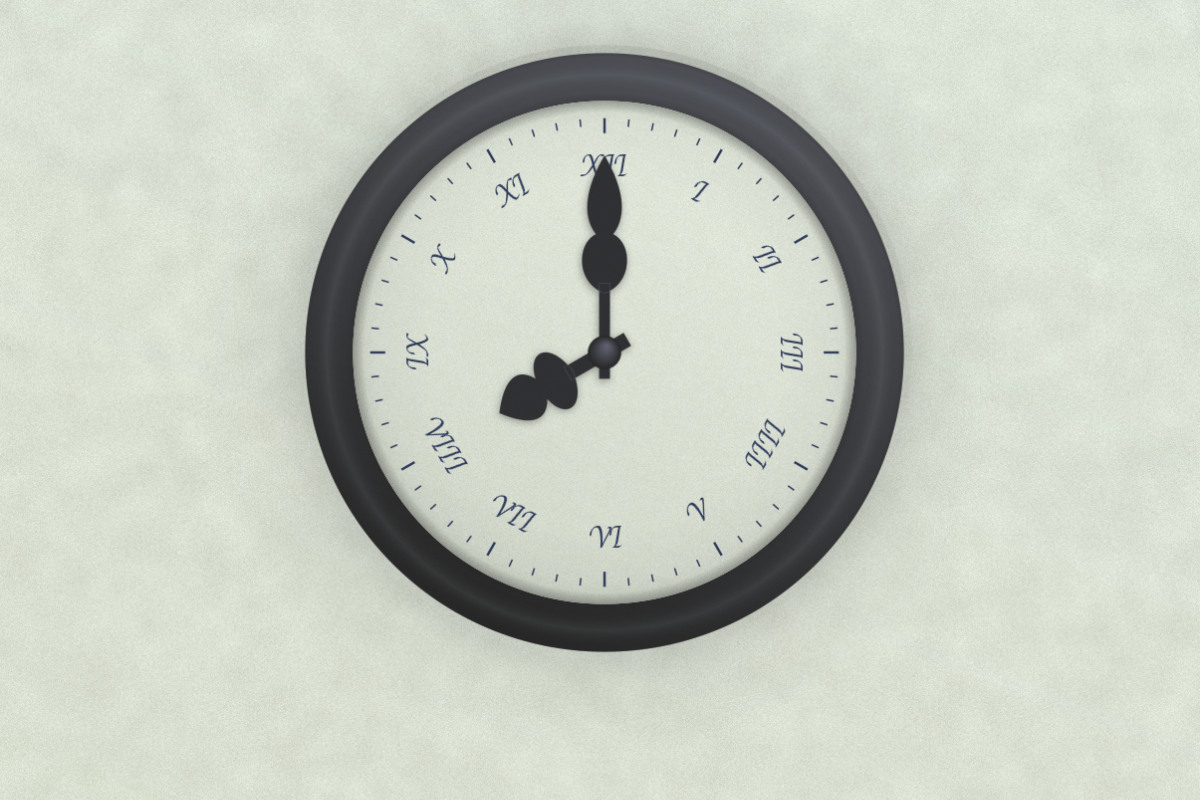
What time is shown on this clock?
8:00
